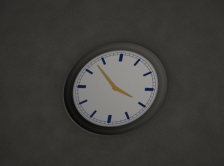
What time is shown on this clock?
3:53
